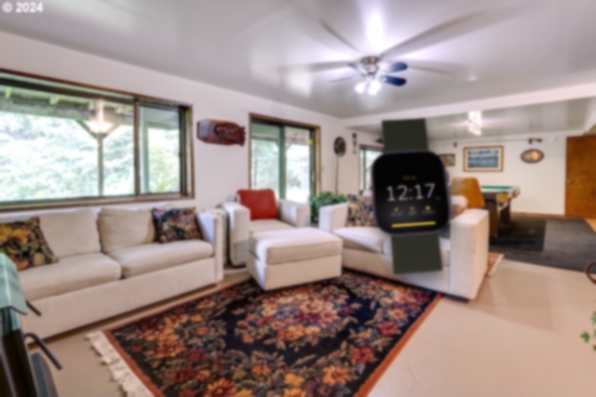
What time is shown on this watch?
12:17
